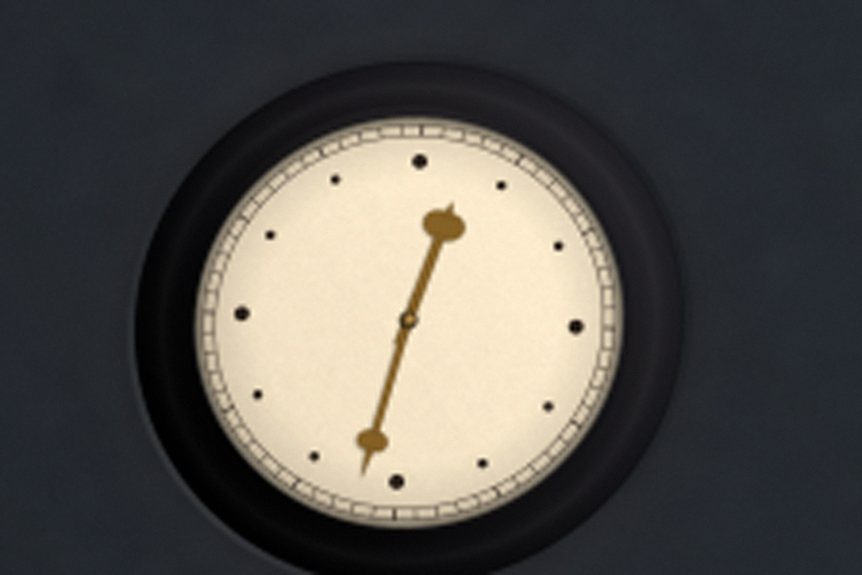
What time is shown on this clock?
12:32
